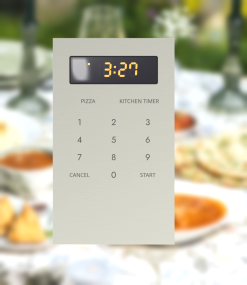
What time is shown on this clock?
3:27
